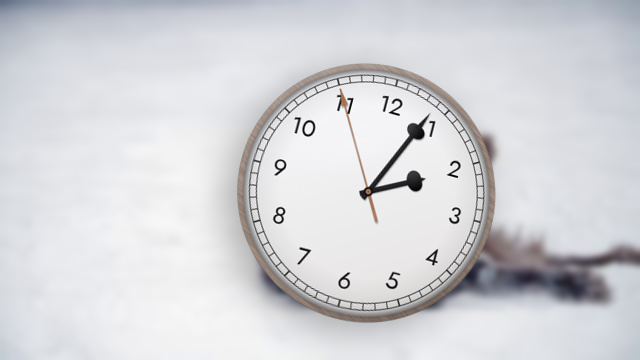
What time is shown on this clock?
2:03:55
